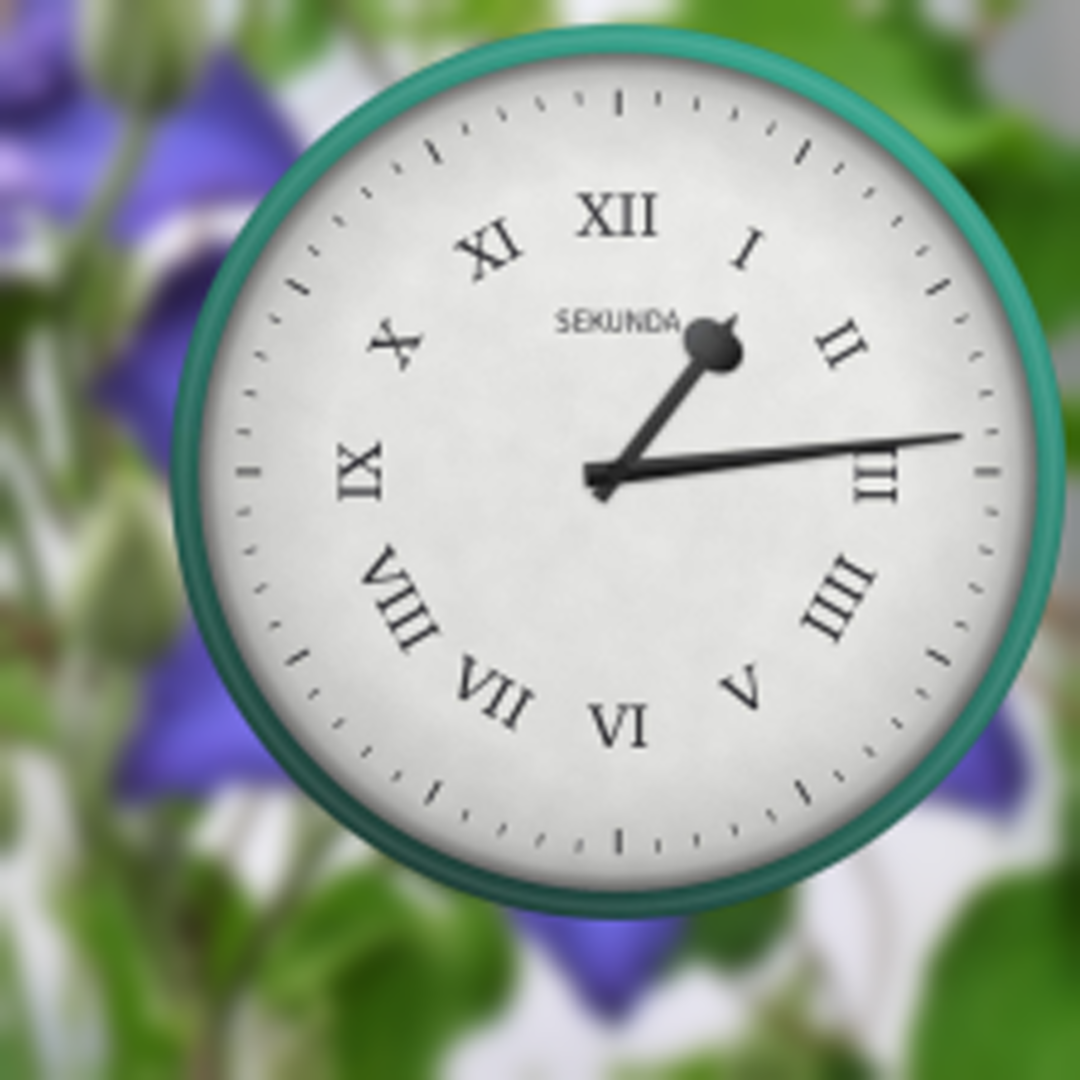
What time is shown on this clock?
1:14
